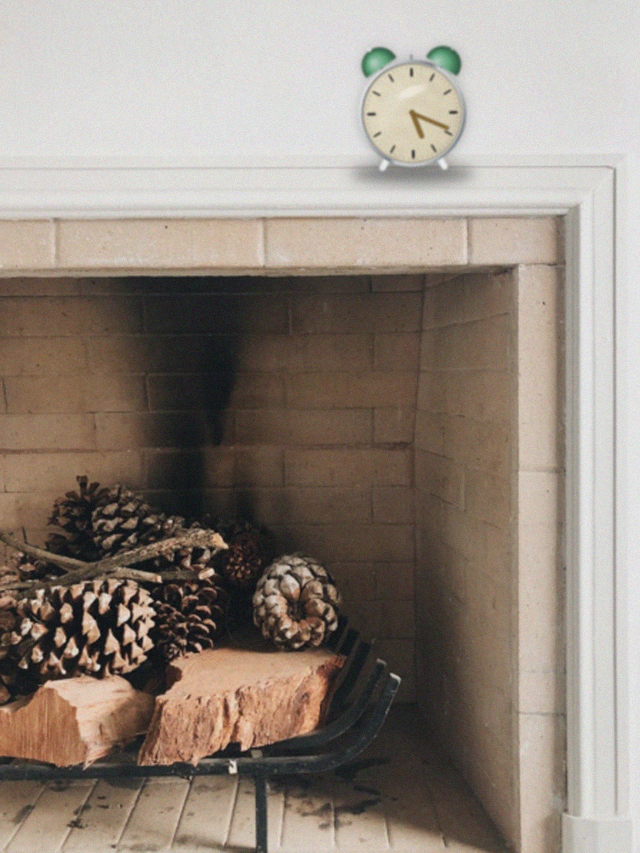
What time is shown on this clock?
5:19
